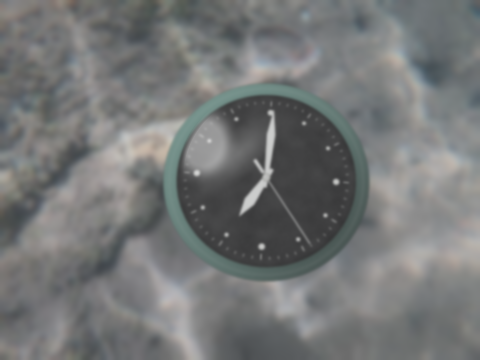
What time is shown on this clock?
7:00:24
